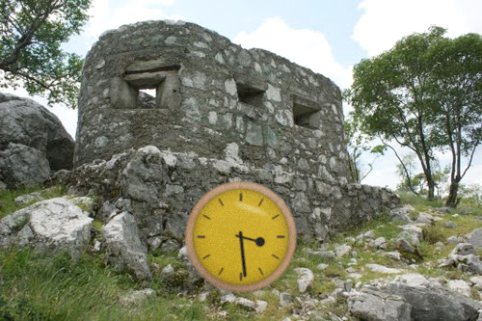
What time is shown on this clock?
3:29
